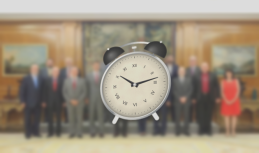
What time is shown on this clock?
10:13
